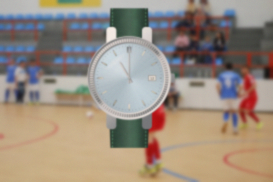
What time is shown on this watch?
11:00
